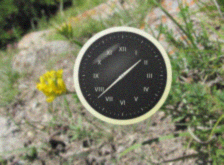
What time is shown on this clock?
1:38
